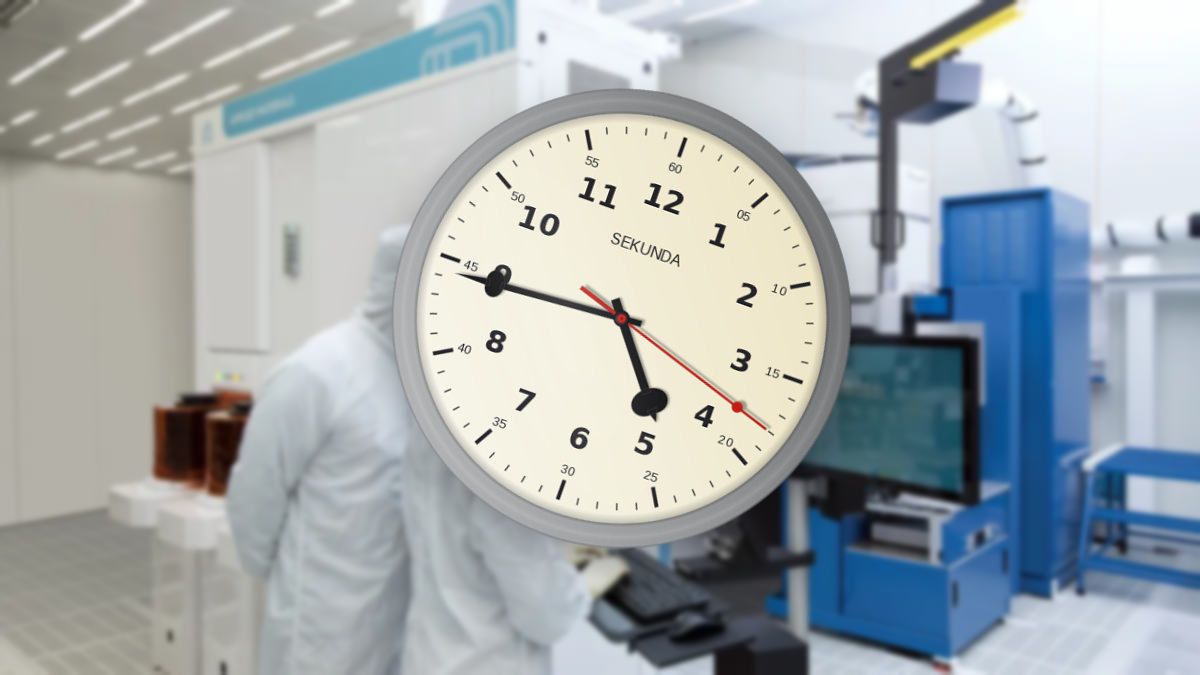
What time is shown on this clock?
4:44:18
